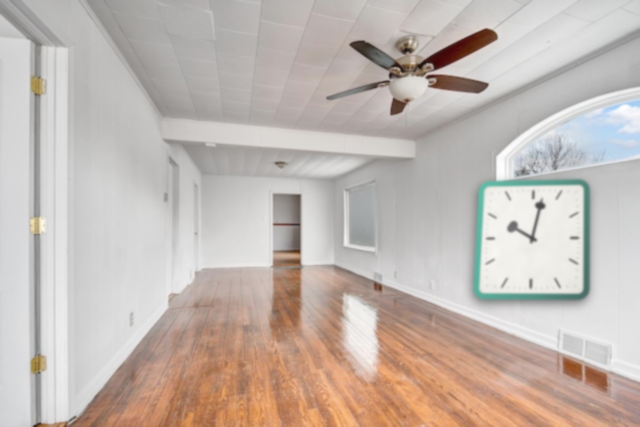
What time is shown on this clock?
10:02
